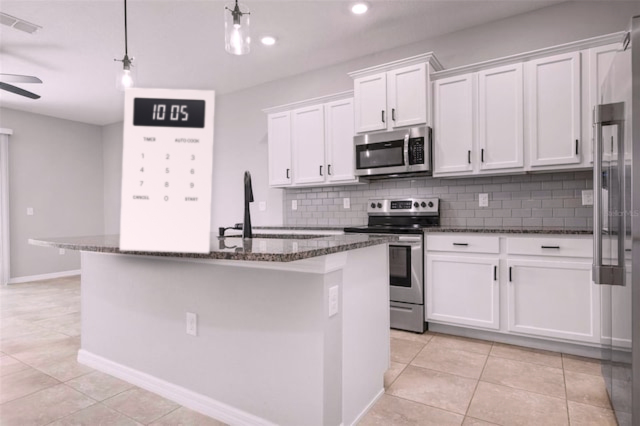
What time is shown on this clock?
10:05
